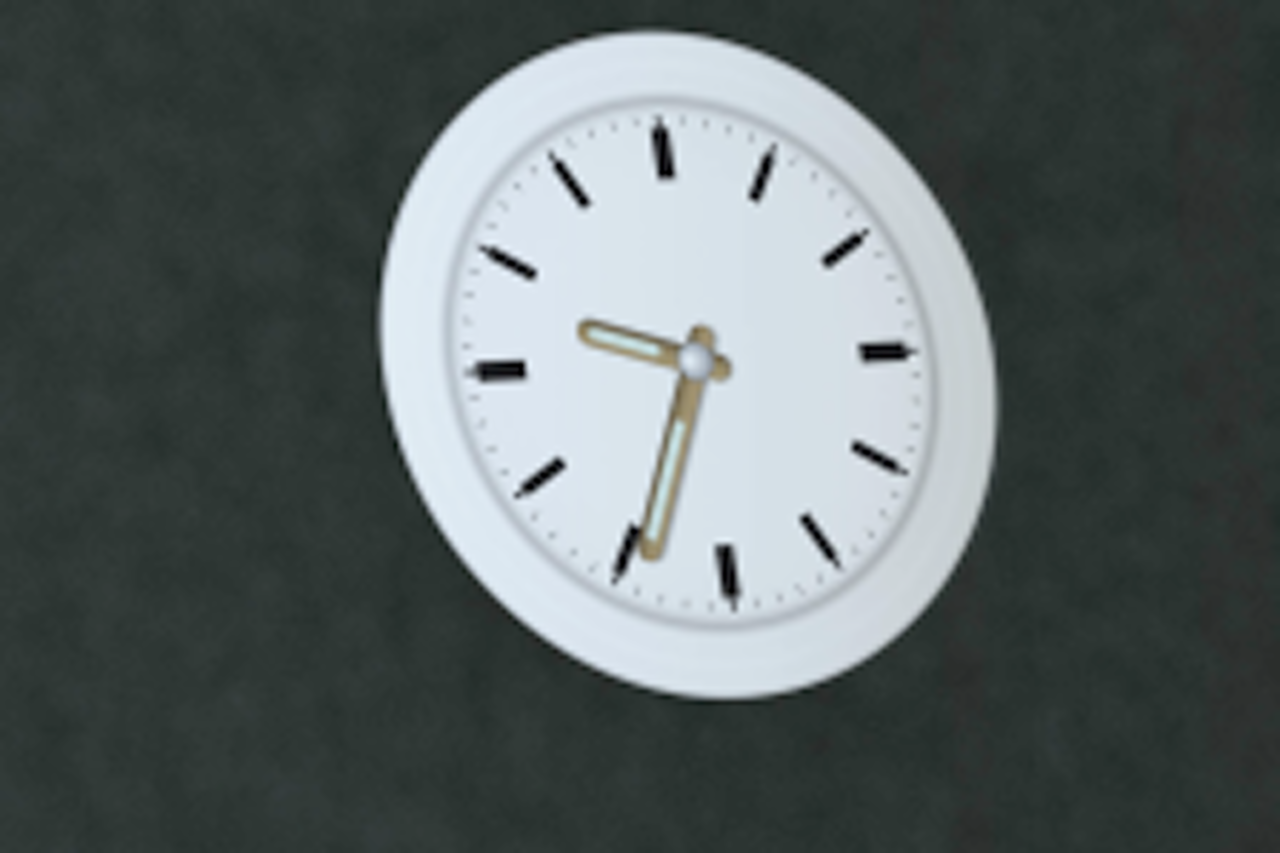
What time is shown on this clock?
9:34
